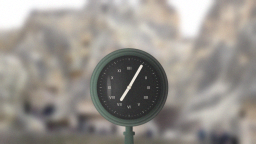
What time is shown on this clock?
7:05
